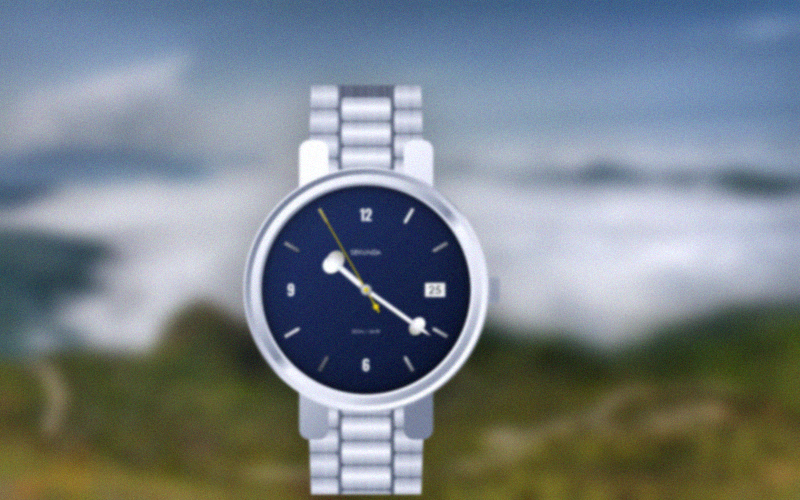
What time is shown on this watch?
10:20:55
